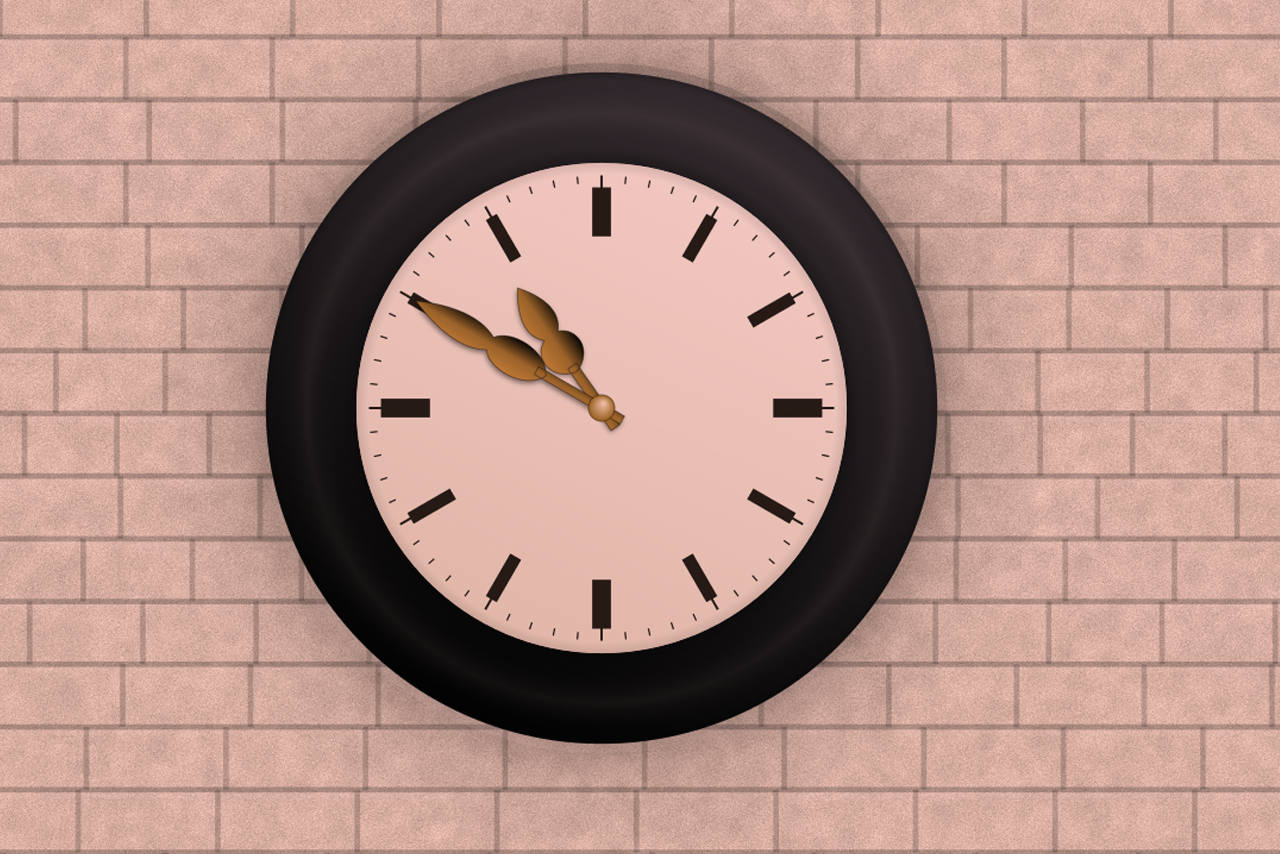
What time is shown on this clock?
10:50
